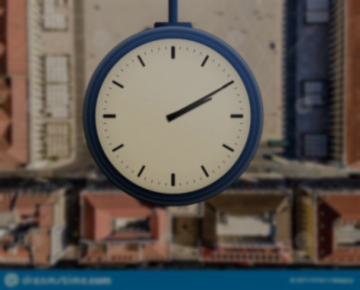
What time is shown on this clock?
2:10
